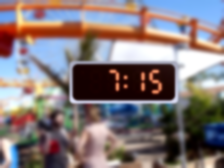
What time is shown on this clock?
7:15
